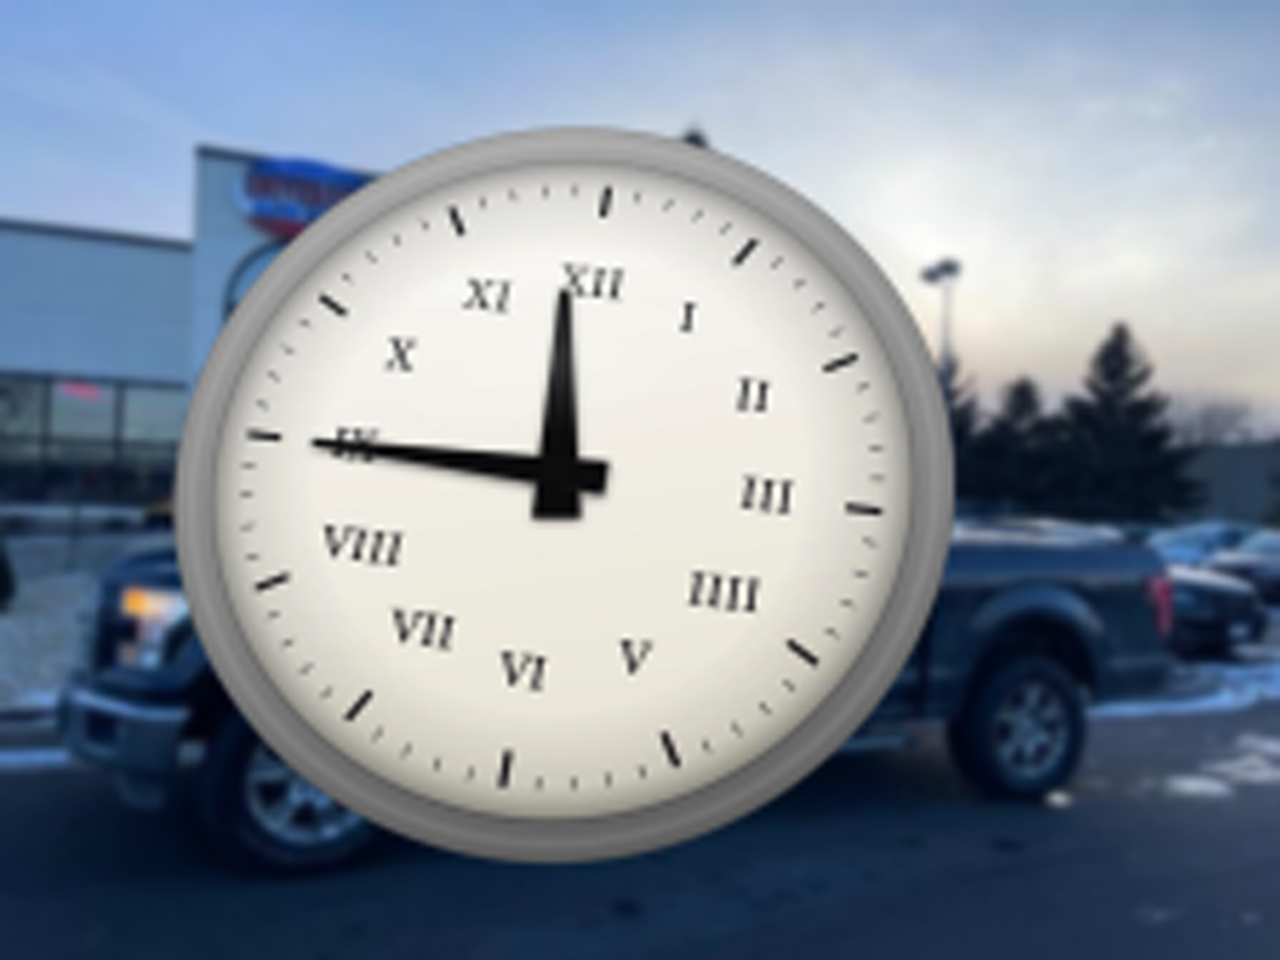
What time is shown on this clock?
11:45
